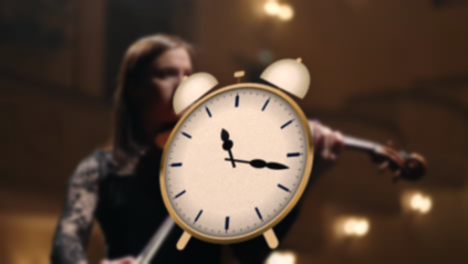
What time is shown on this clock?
11:17
